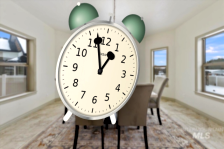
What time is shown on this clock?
12:57
